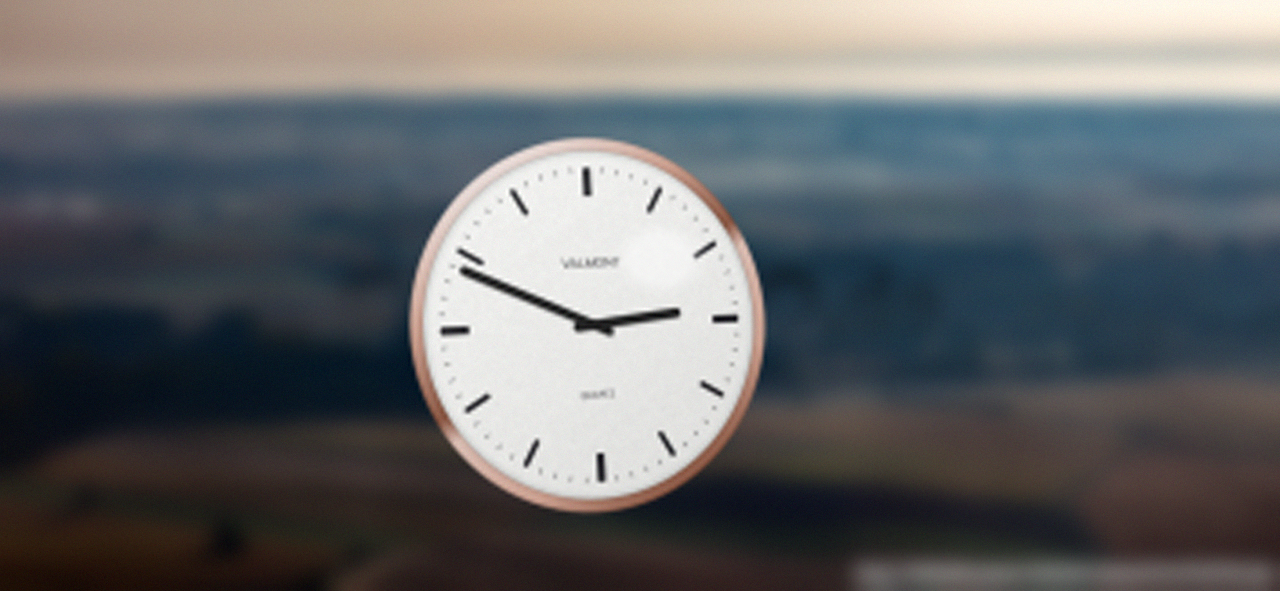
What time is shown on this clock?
2:49
